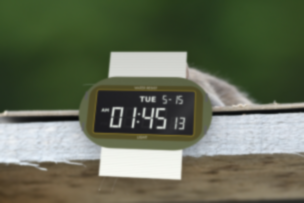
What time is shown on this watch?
1:45:13
